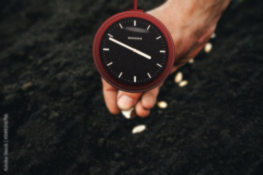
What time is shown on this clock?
3:49
